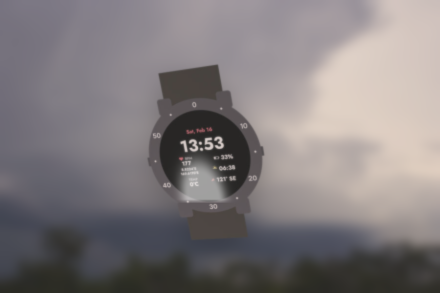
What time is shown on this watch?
13:53
